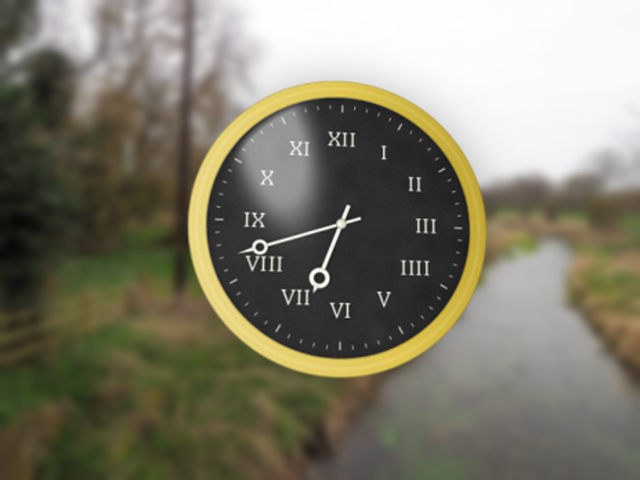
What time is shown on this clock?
6:42
